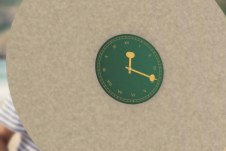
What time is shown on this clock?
12:19
